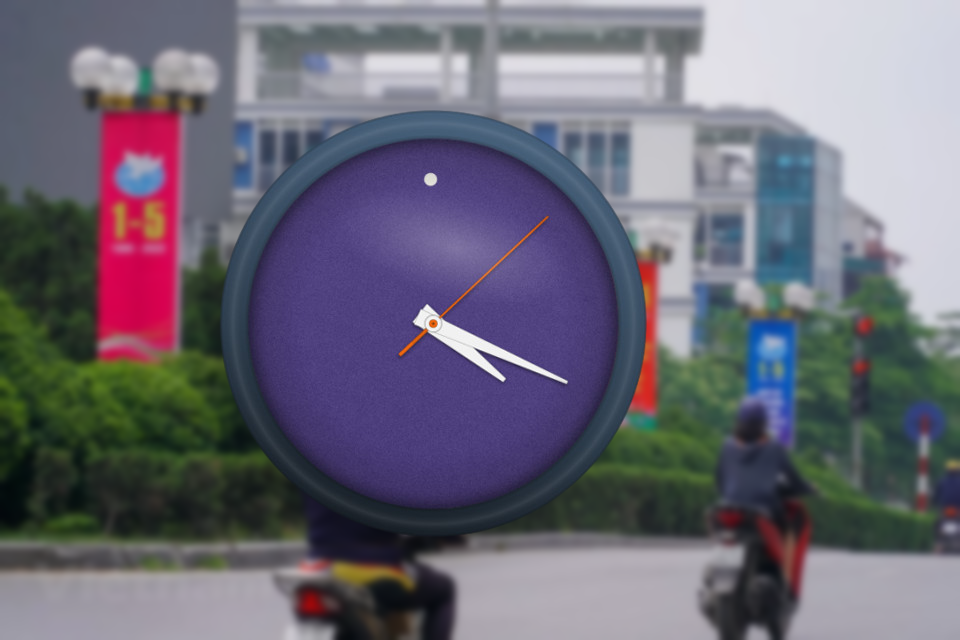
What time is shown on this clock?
4:19:08
